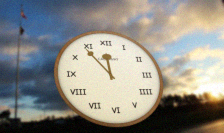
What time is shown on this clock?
11:54
